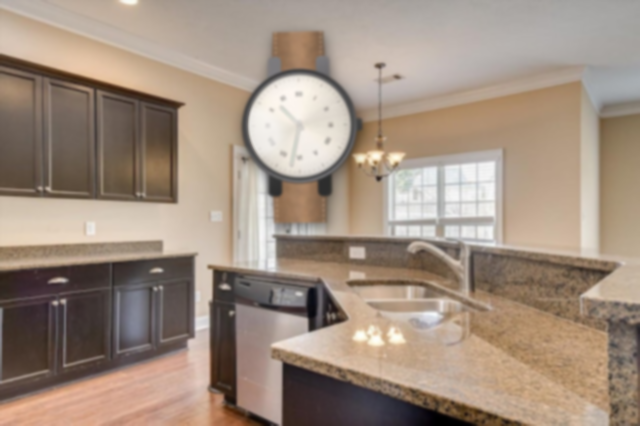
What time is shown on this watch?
10:32
